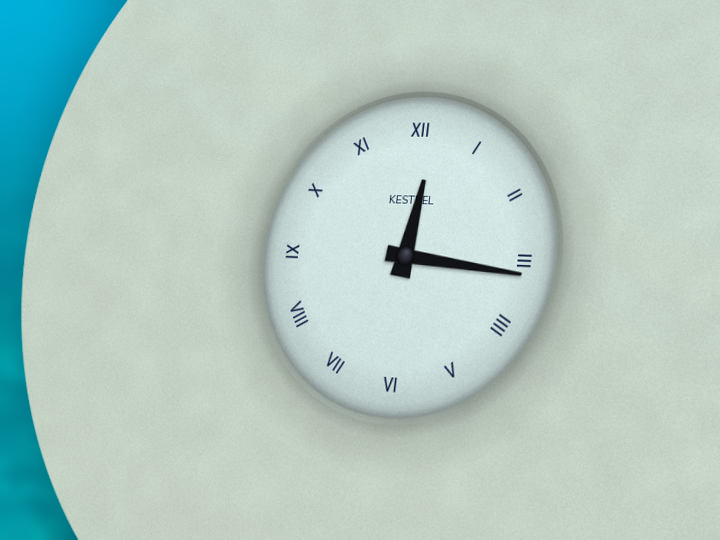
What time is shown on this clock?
12:16
